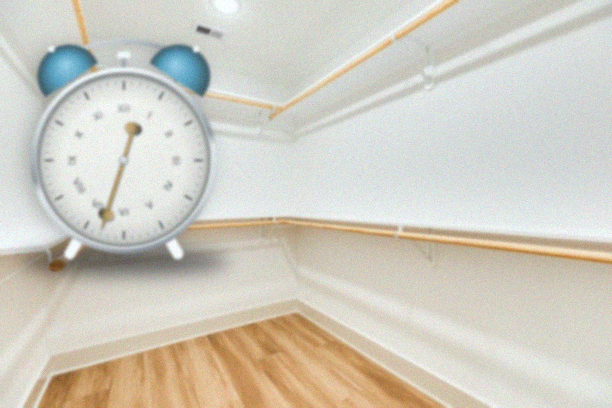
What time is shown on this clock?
12:33
